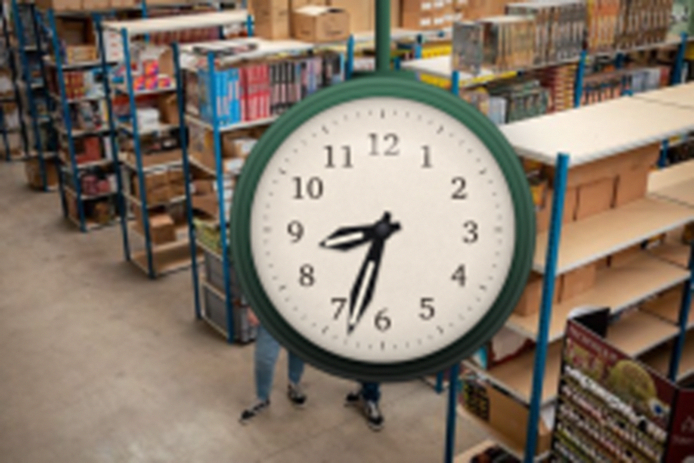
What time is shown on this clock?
8:33
